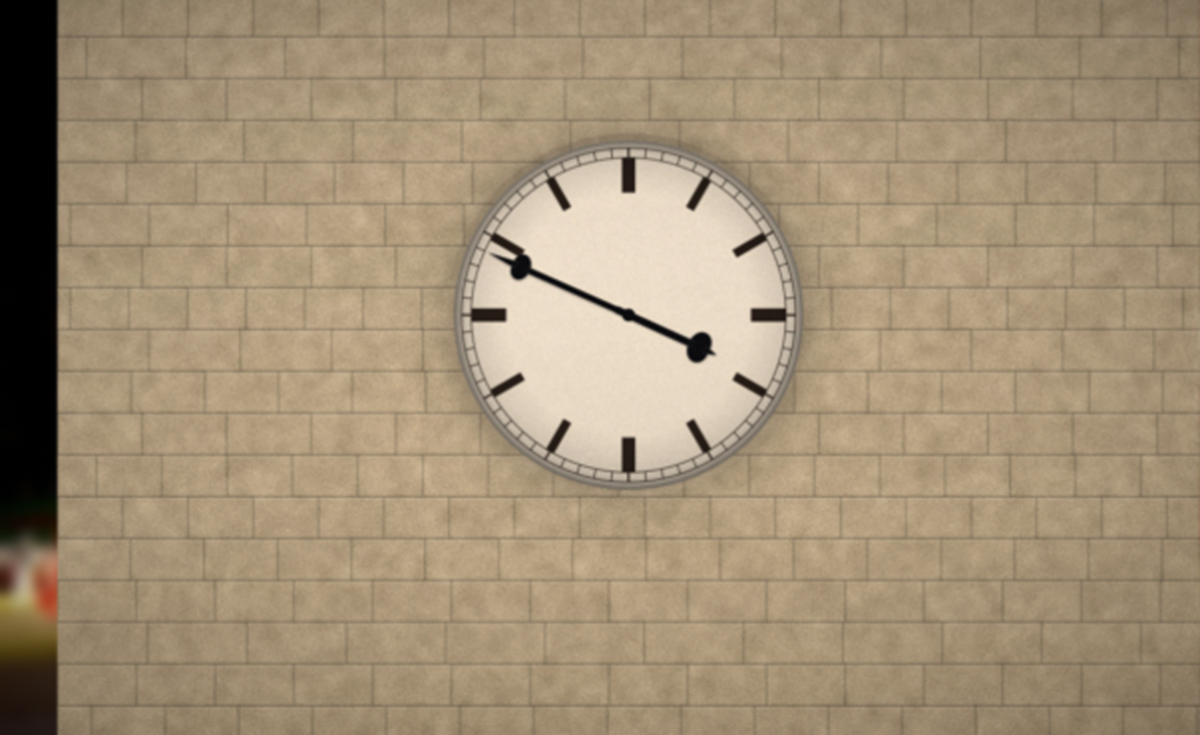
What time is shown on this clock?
3:49
